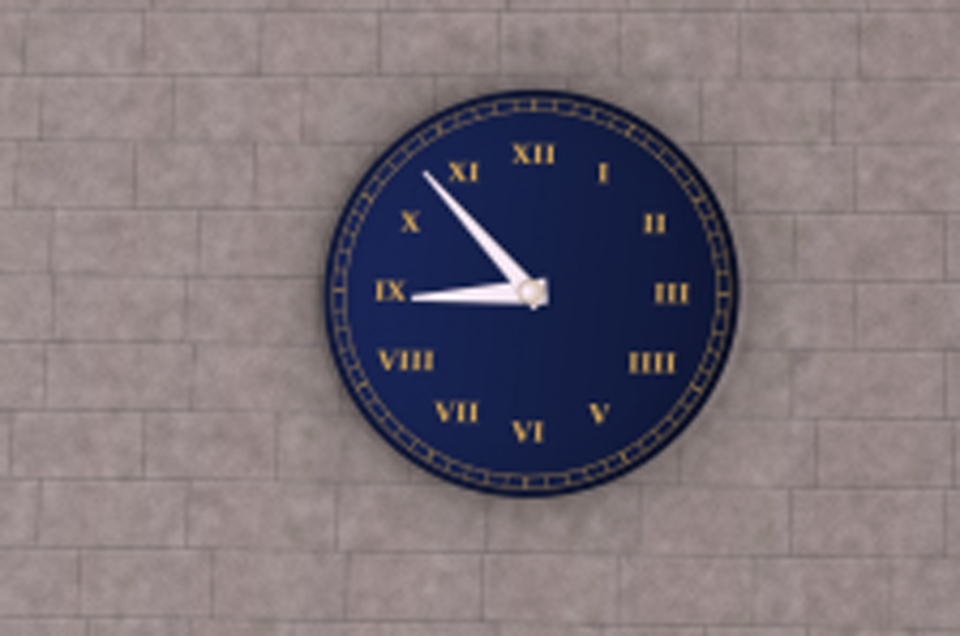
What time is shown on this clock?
8:53
